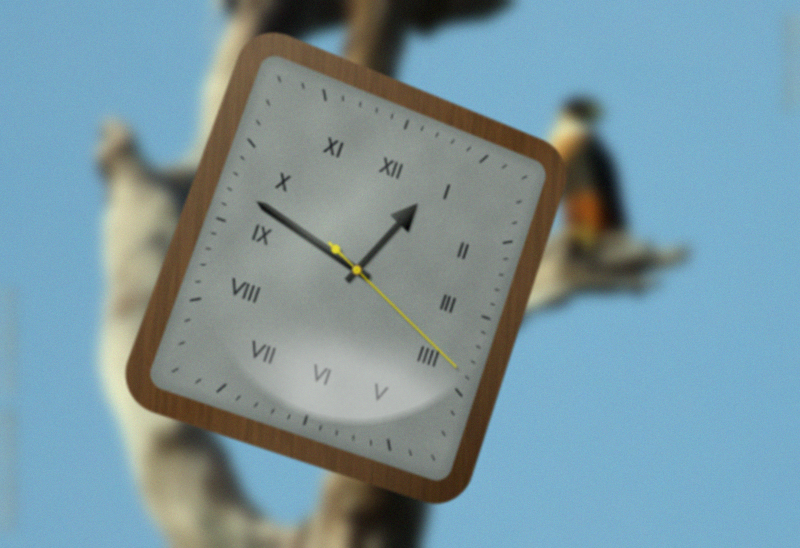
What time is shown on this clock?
12:47:19
